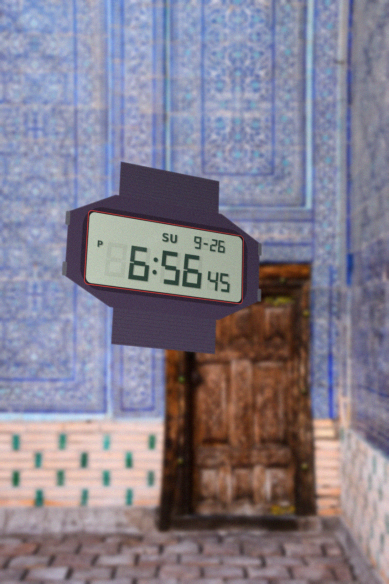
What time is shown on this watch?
6:56:45
